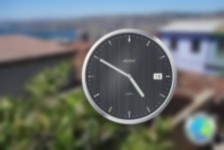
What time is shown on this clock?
4:50
